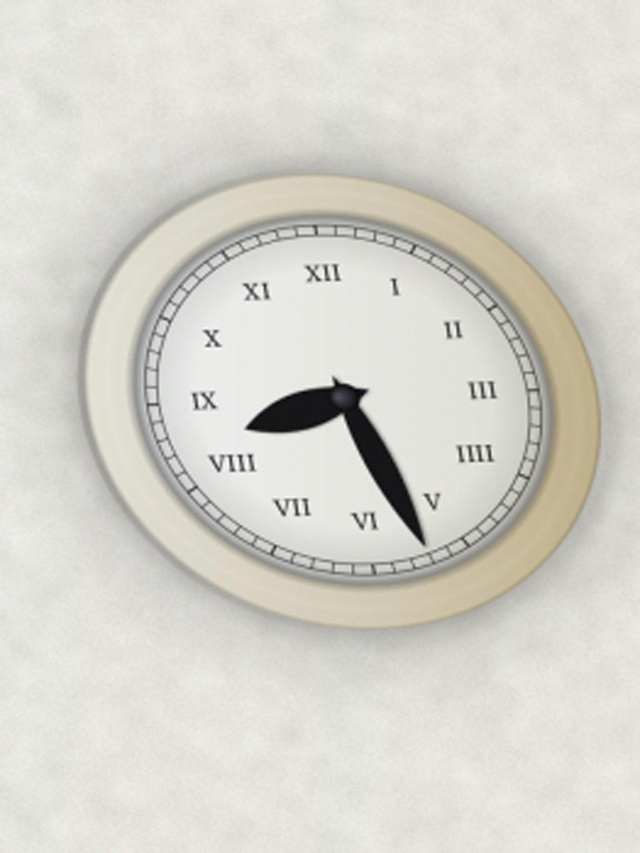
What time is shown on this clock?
8:27
